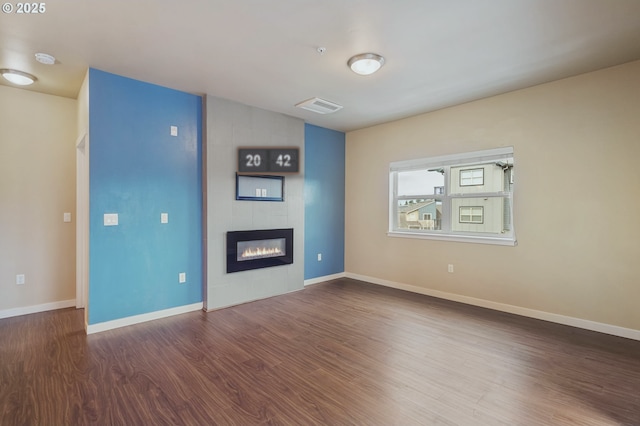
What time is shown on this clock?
20:42
